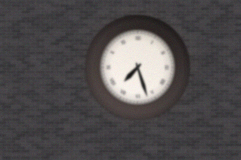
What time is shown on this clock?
7:27
